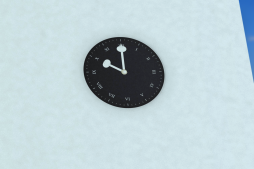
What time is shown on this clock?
10:00
